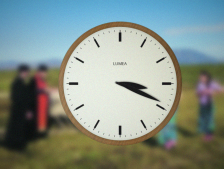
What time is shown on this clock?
3:19
